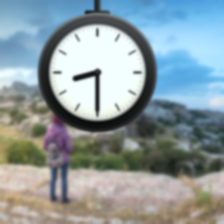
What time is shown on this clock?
8:30
